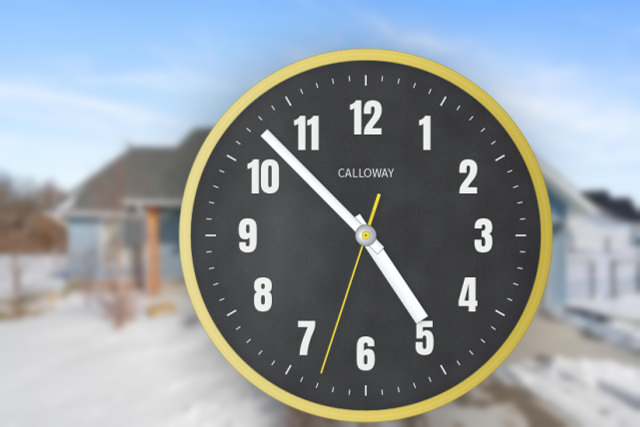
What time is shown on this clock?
4:52:33
